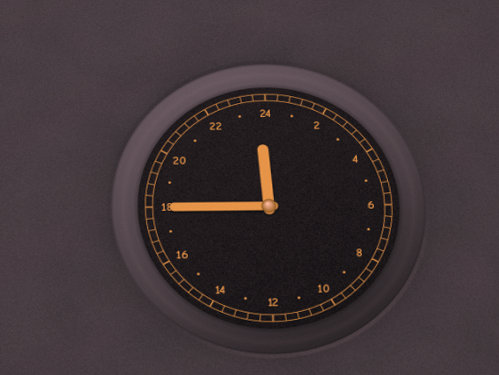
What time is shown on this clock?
23:45
